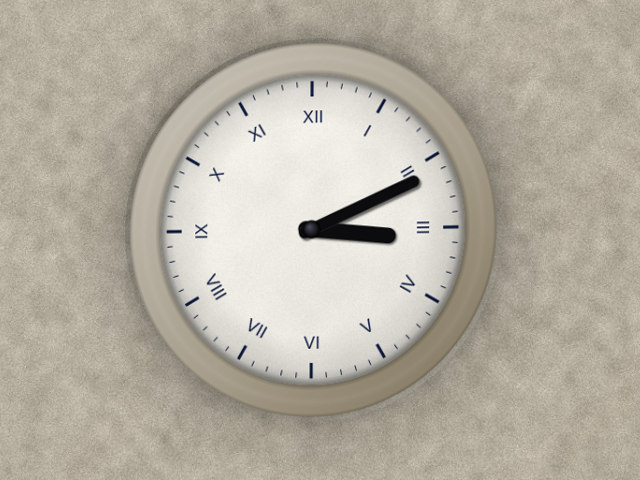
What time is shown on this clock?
3:11
